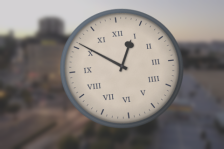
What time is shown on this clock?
12:51
